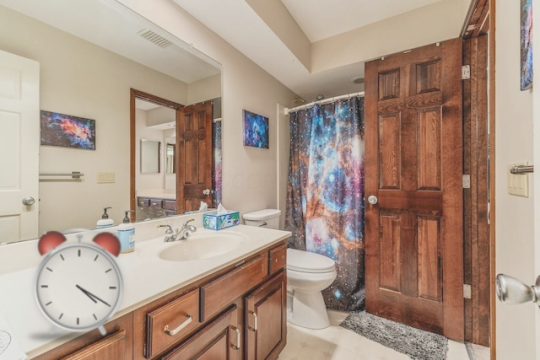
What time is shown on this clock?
4:20
